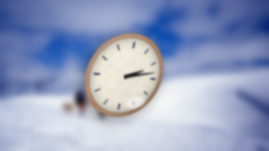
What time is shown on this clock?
2:13
